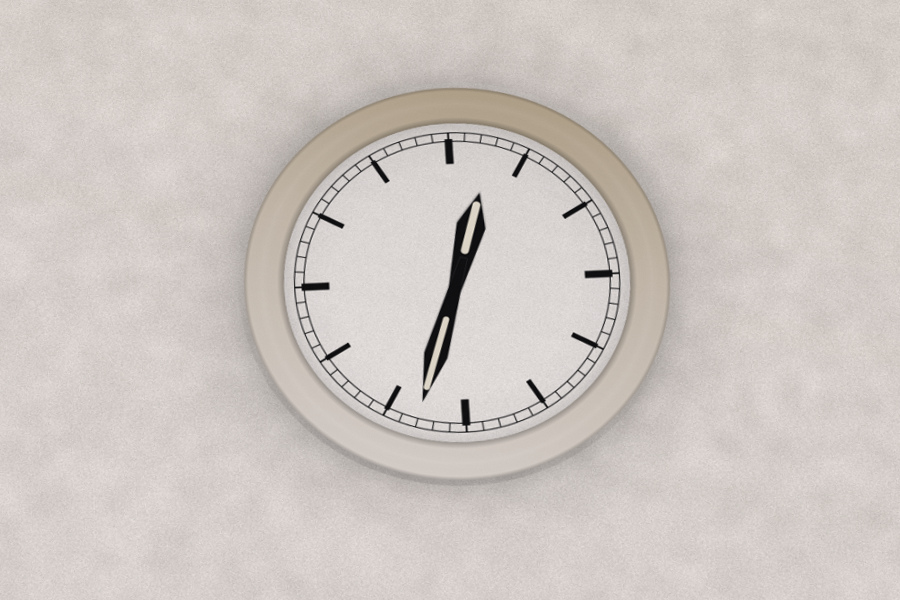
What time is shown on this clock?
12:33
